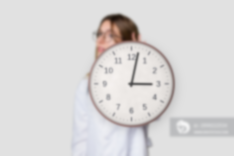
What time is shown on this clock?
3:02
